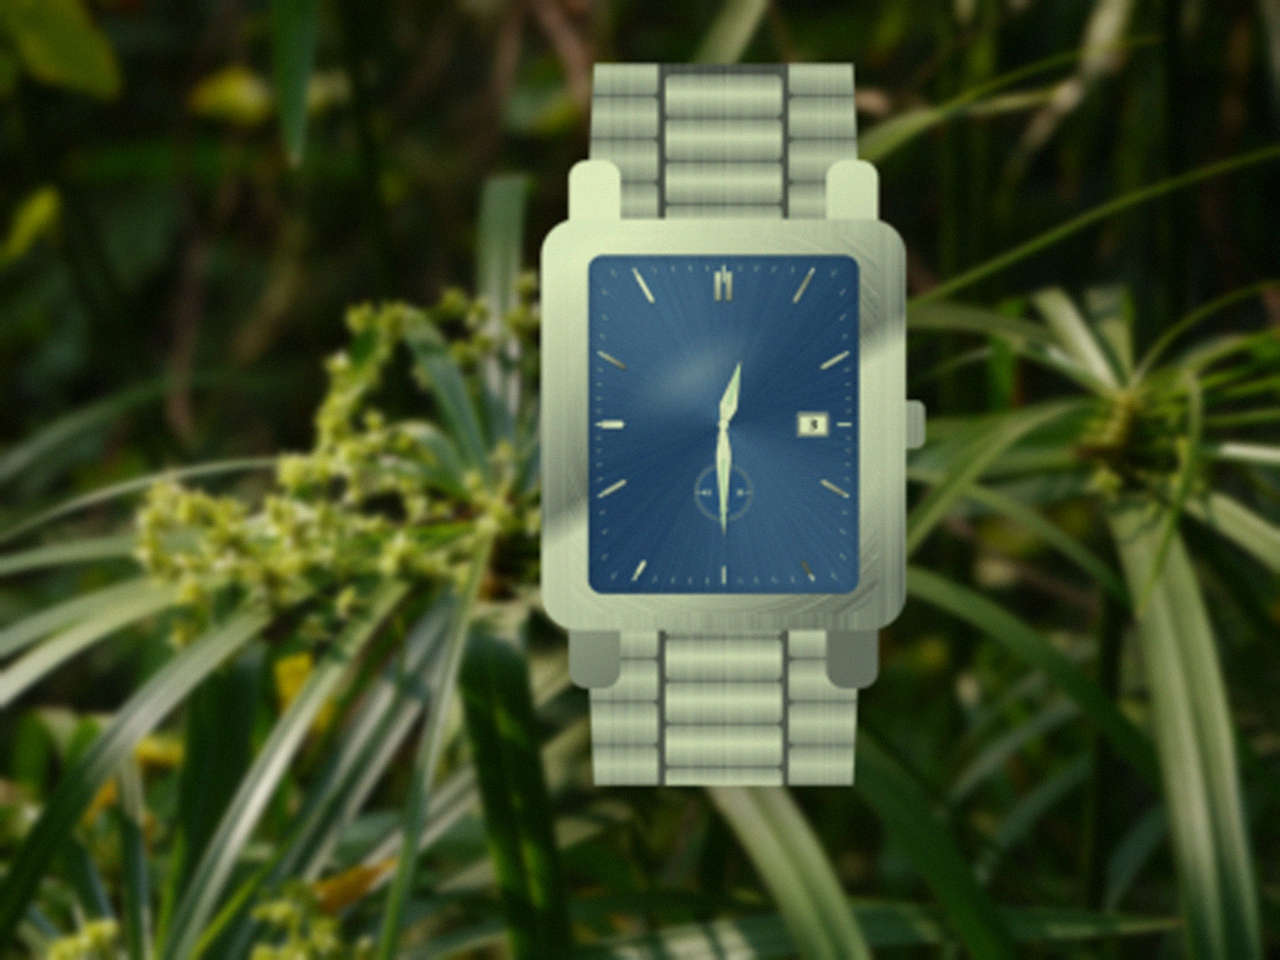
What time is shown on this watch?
12:30
